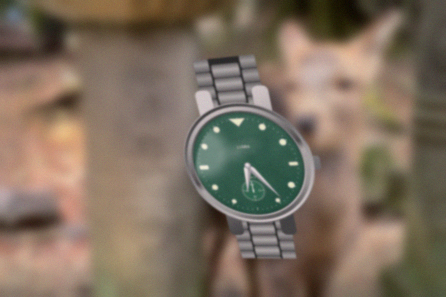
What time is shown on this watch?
6:24
